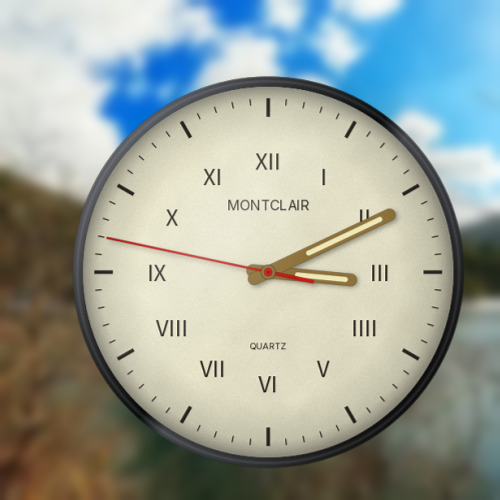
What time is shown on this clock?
3:10:47
